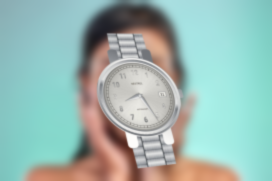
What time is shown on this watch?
8:26
